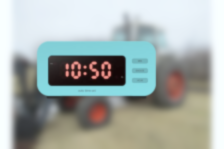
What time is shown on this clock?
10:50
